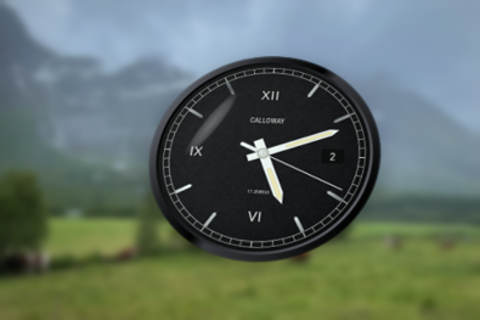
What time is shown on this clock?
5:11:19
